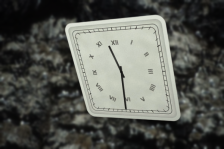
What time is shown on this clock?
11:31
